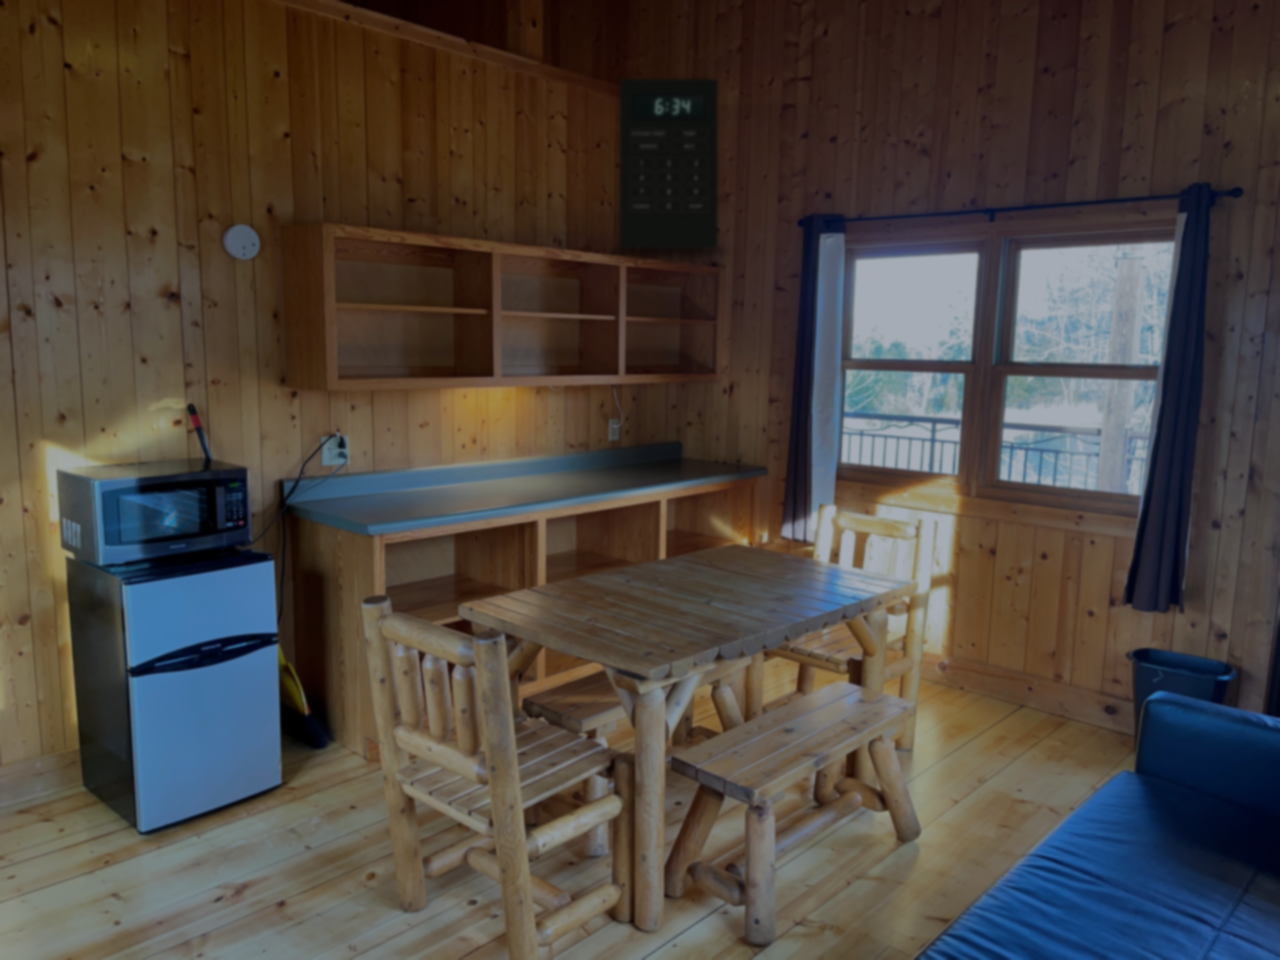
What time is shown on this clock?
6:34
